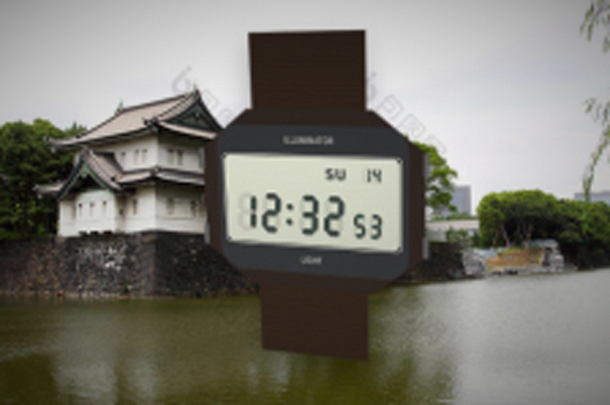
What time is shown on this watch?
12:32:53
